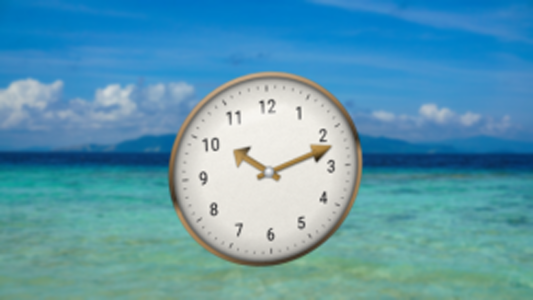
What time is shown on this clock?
10:12
